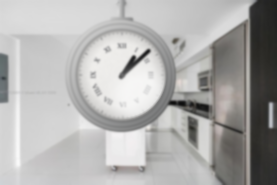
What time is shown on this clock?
1:08
